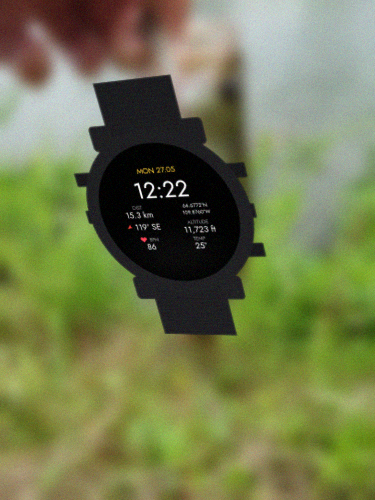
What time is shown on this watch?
12:22
